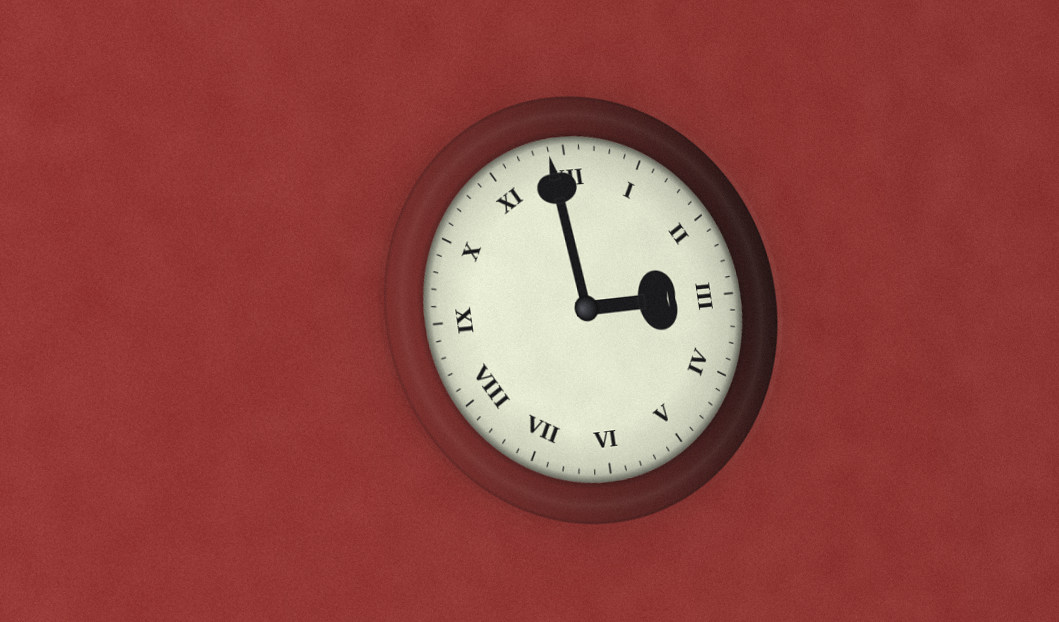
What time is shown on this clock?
2:59
